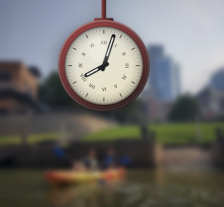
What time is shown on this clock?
8:03
